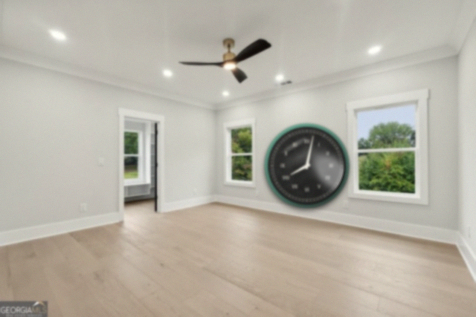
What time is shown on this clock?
8:02
